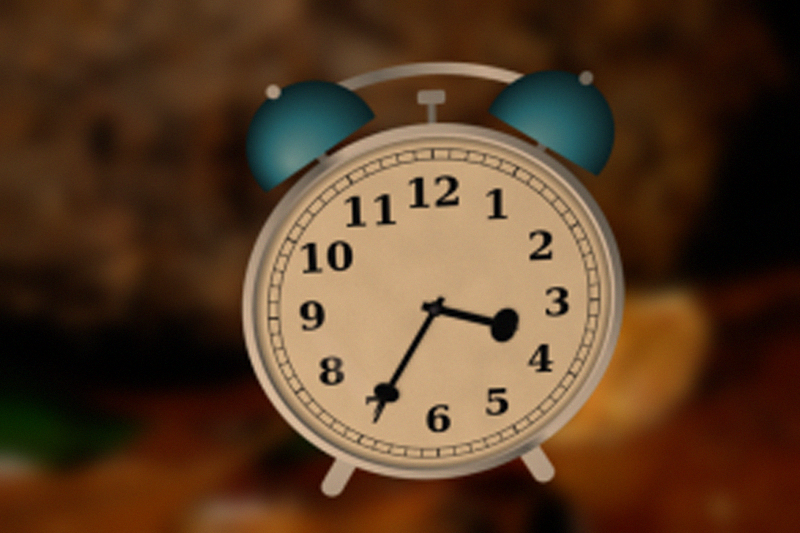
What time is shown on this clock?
3:35
